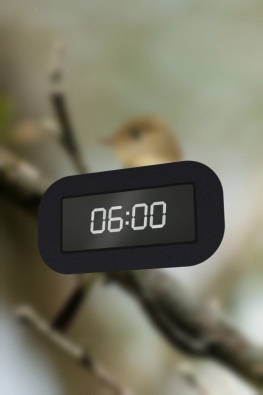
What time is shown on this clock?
6:00
